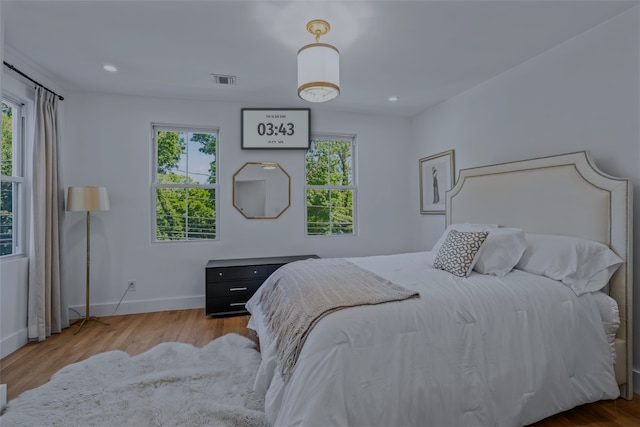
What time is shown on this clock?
3:43
